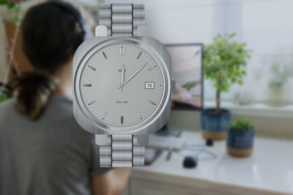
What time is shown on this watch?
12:08
